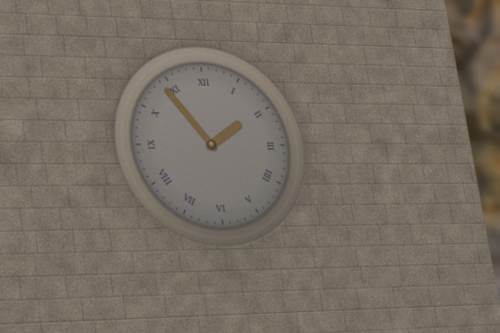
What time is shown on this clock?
1:54
